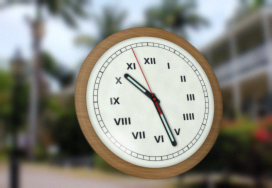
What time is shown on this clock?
10:26:57
